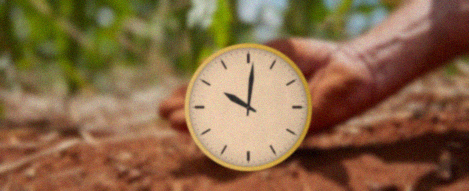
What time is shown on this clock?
10:01
